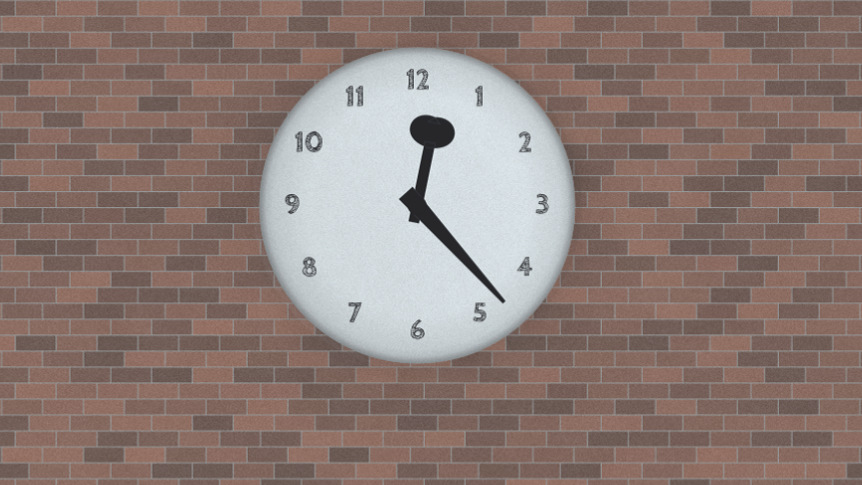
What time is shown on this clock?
12:23
